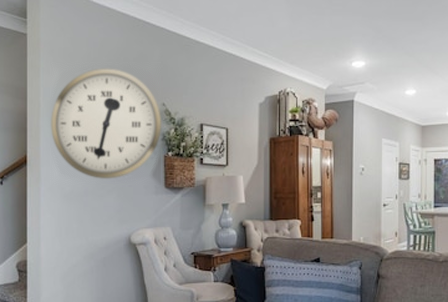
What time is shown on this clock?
12:32
